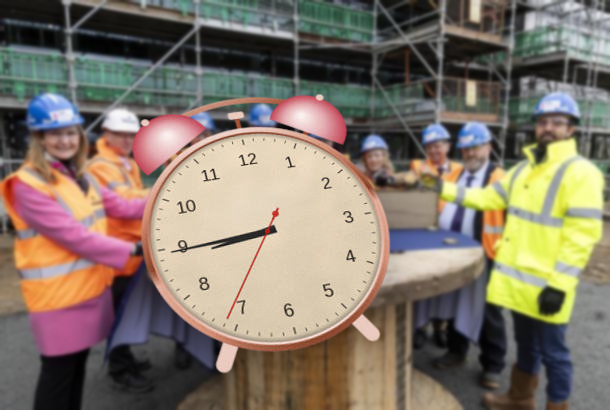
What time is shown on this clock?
8:44:36
